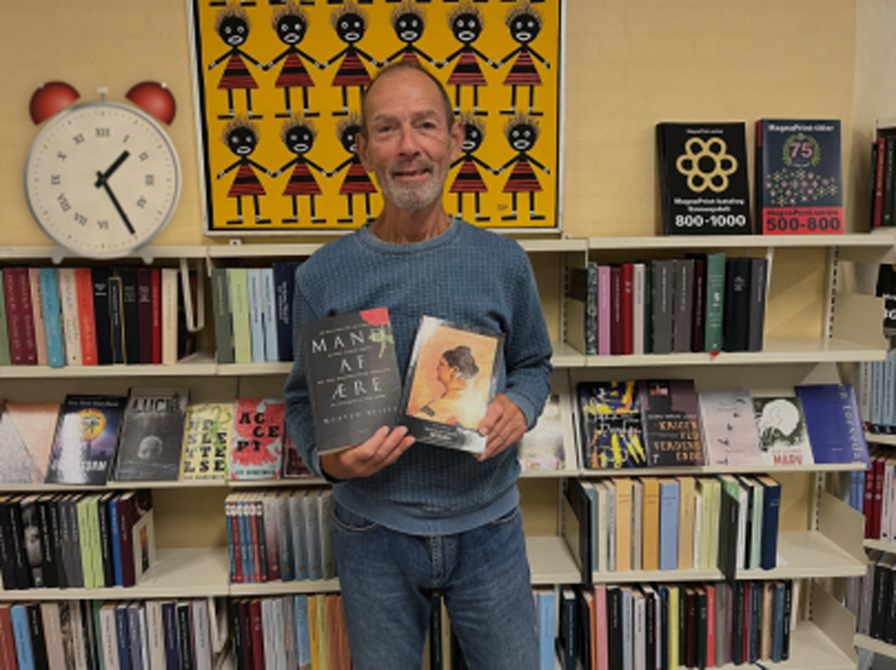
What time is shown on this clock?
1:25
